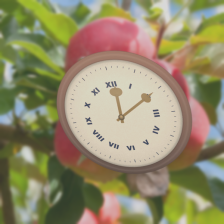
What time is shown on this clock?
12:10
